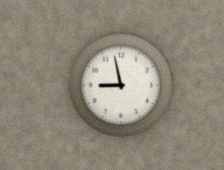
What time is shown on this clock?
8:58
